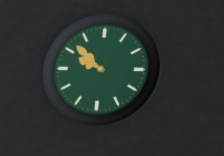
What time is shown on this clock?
9:52
